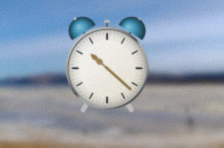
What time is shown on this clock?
10:22
